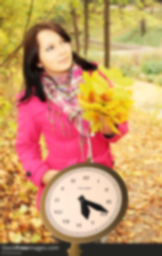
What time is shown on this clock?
5:19
